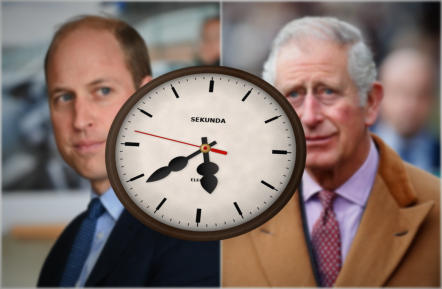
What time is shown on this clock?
5:38:47
